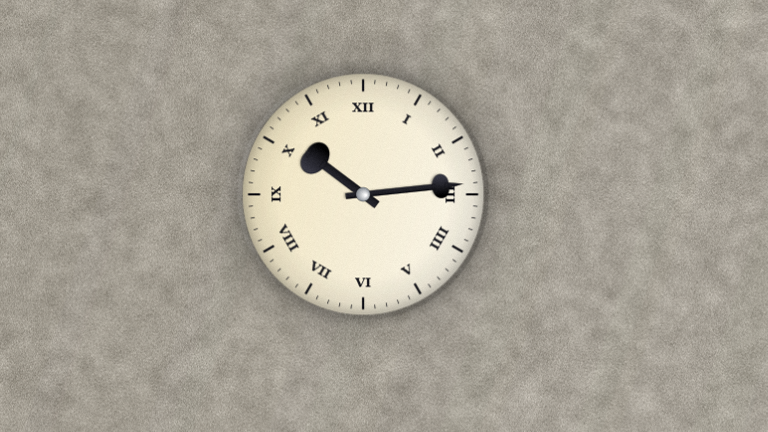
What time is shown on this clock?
10:14
